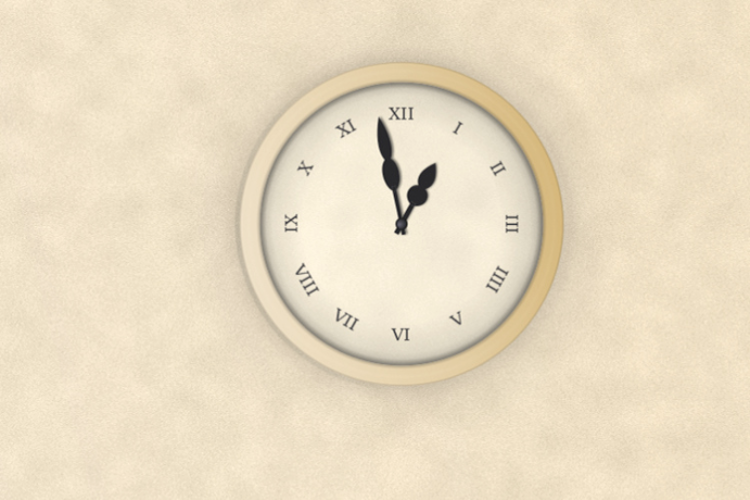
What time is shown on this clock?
12:58
